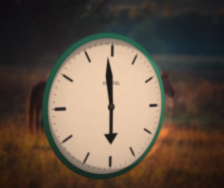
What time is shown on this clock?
5:59
